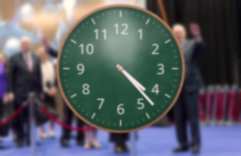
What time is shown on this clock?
4:23
